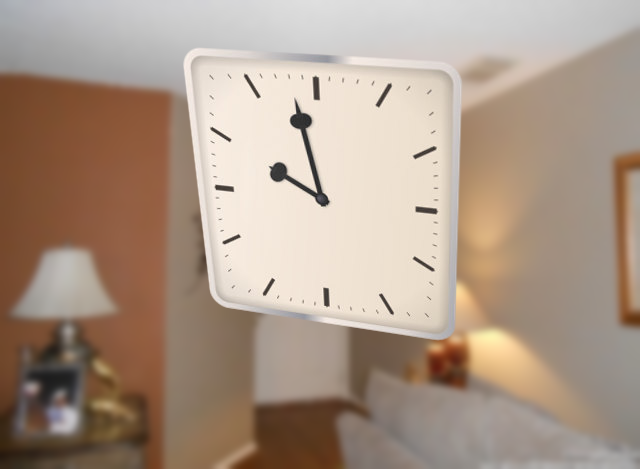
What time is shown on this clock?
9:58
